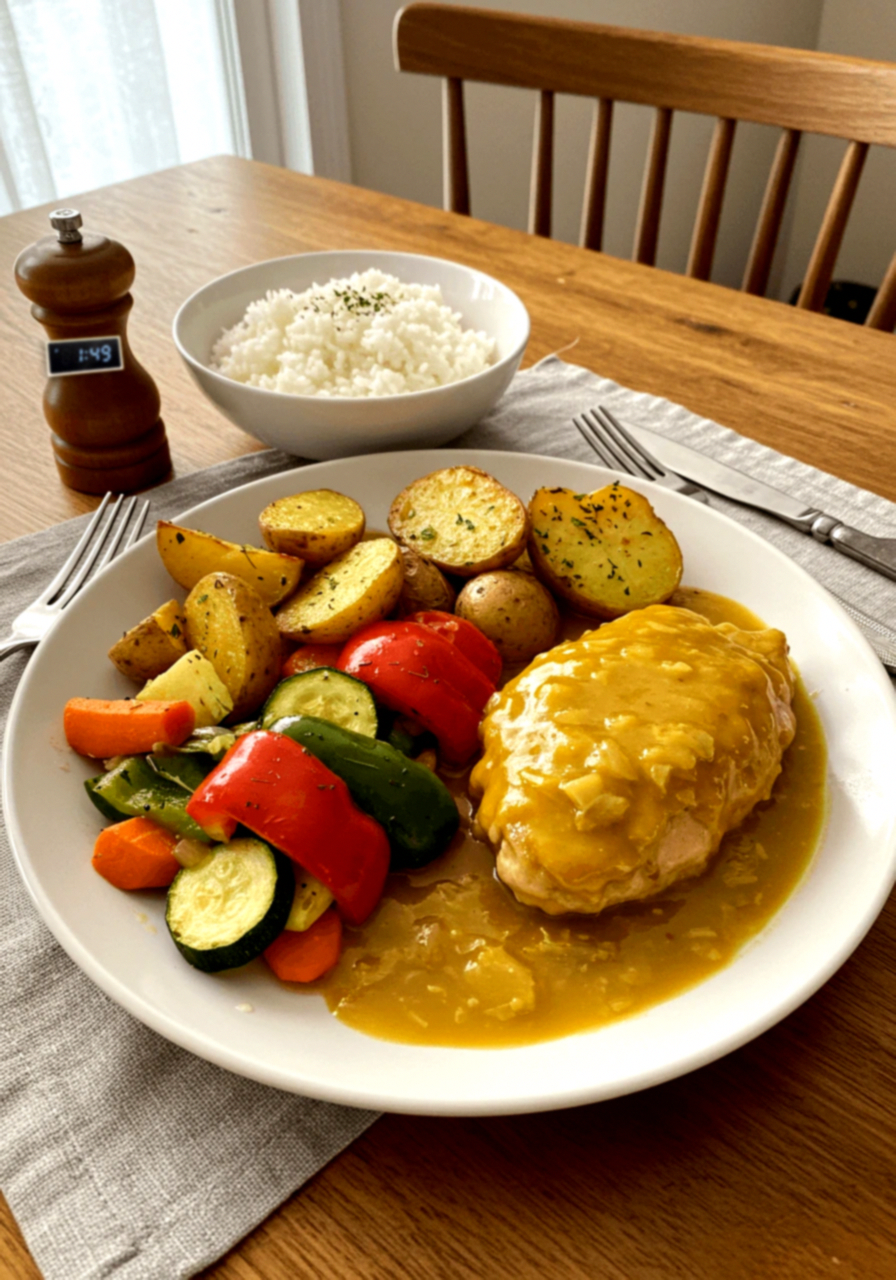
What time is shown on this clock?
1:49
